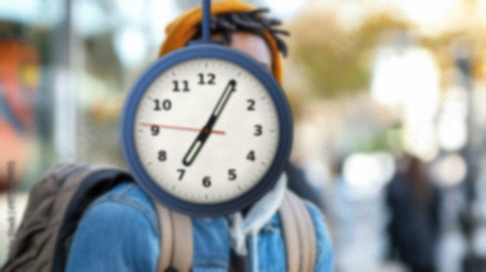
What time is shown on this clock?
7:04:46
